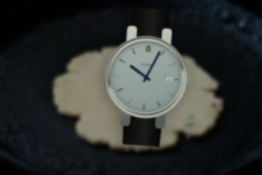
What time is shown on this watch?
10:04
